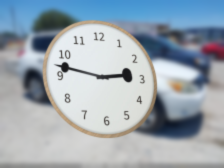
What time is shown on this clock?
2:47
